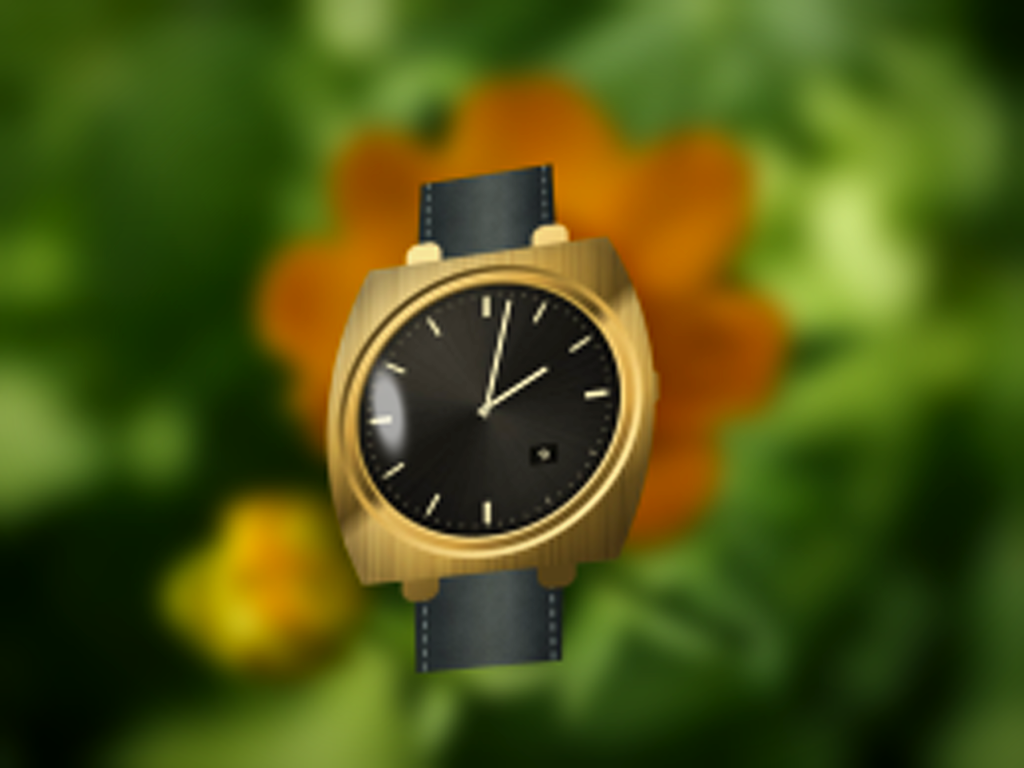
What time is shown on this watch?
2:02
